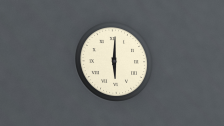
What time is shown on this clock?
6:01
